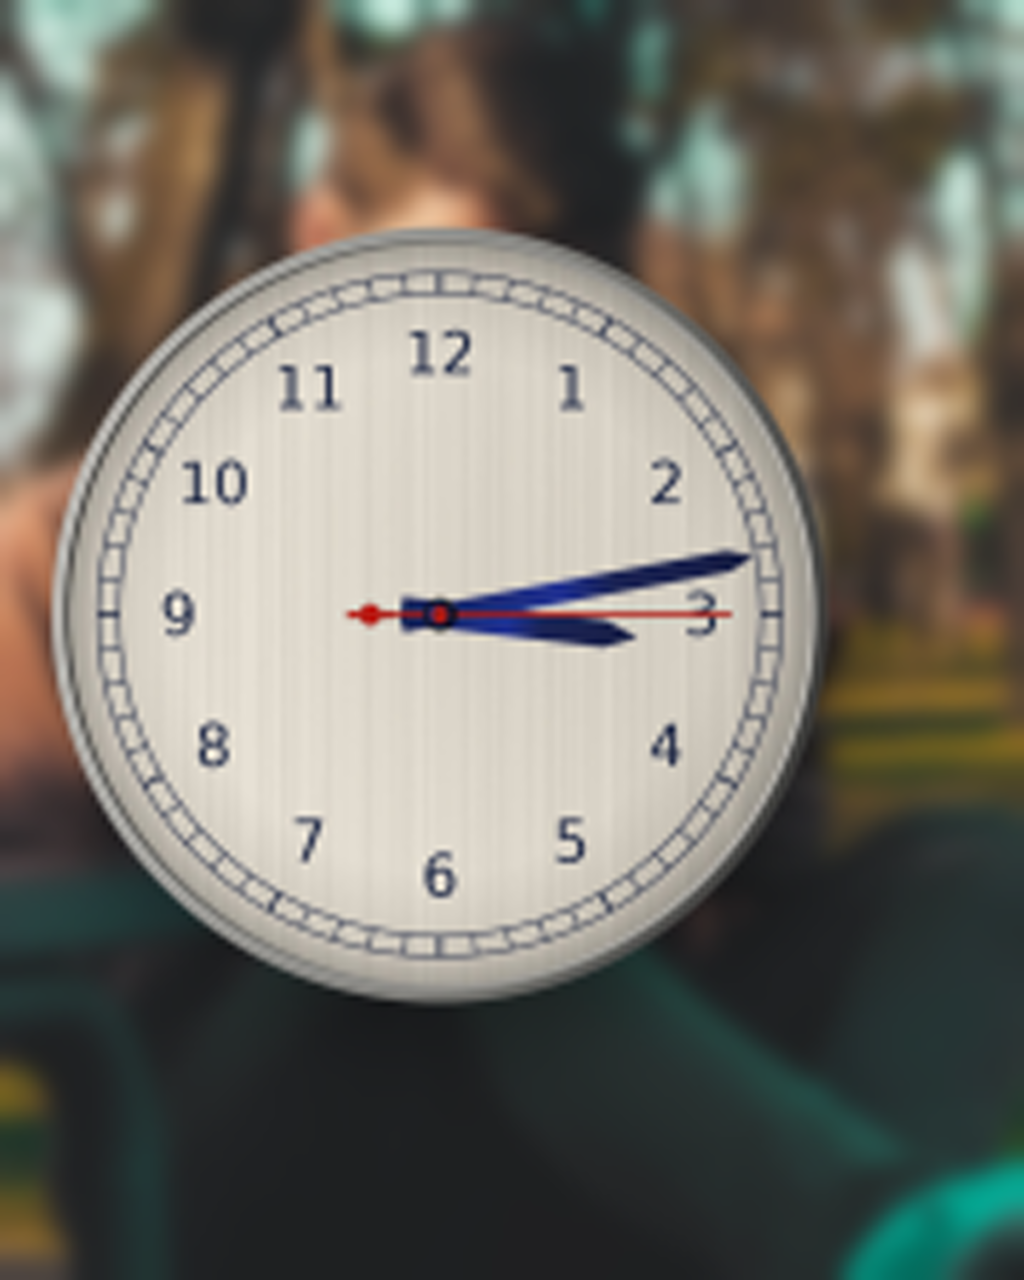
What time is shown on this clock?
3:13:15
